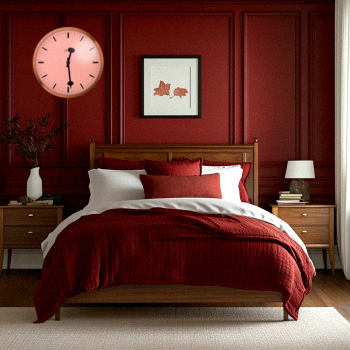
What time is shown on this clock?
12:29
